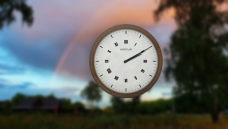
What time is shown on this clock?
2:10
